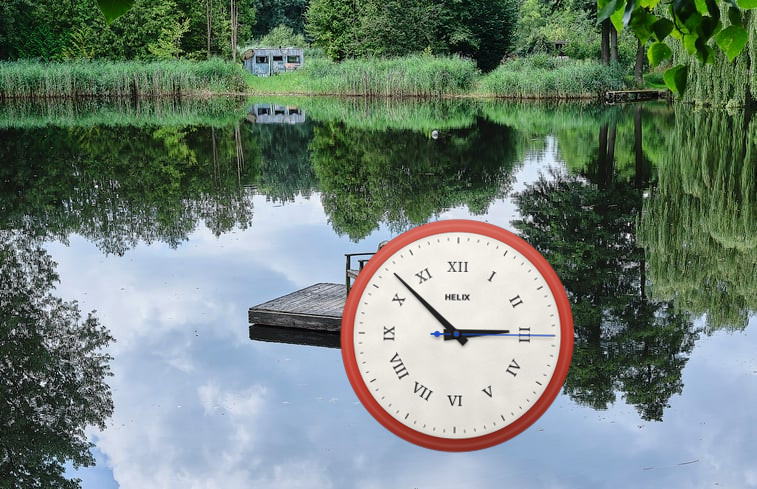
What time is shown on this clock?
2:52:15
